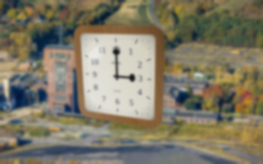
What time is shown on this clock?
3:00
